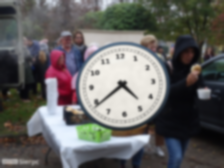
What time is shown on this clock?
4:39
